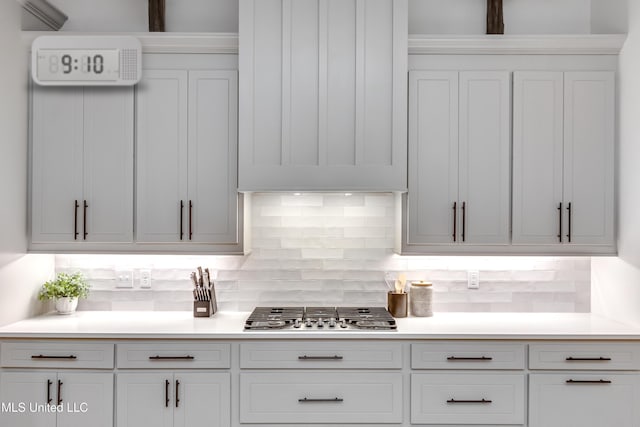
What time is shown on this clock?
9:10
